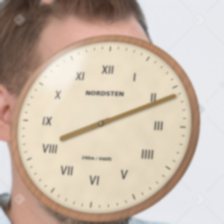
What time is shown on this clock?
8:11
